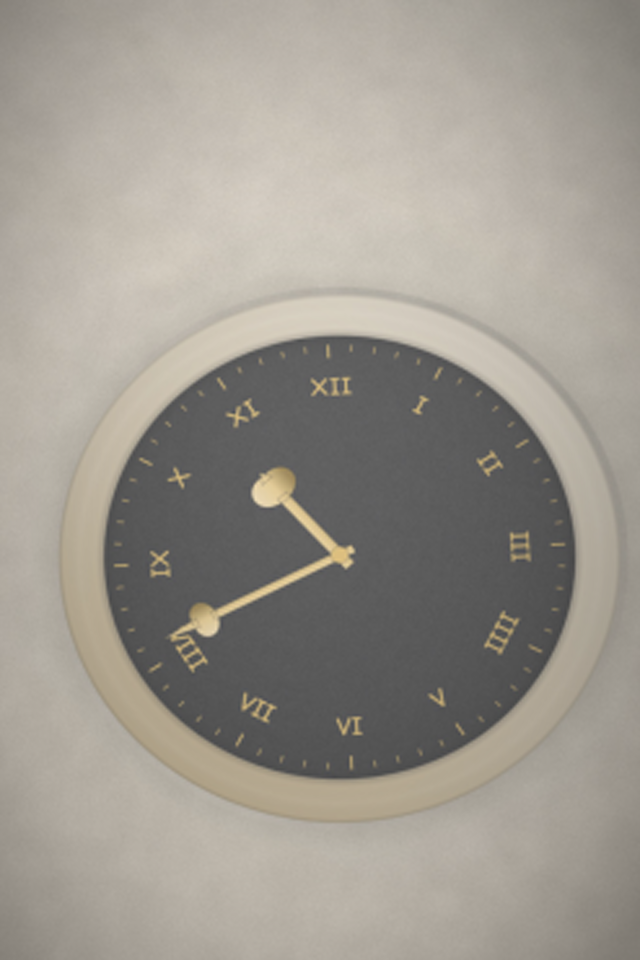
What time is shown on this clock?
10:41
